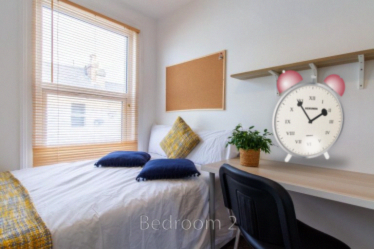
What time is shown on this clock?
1:54
